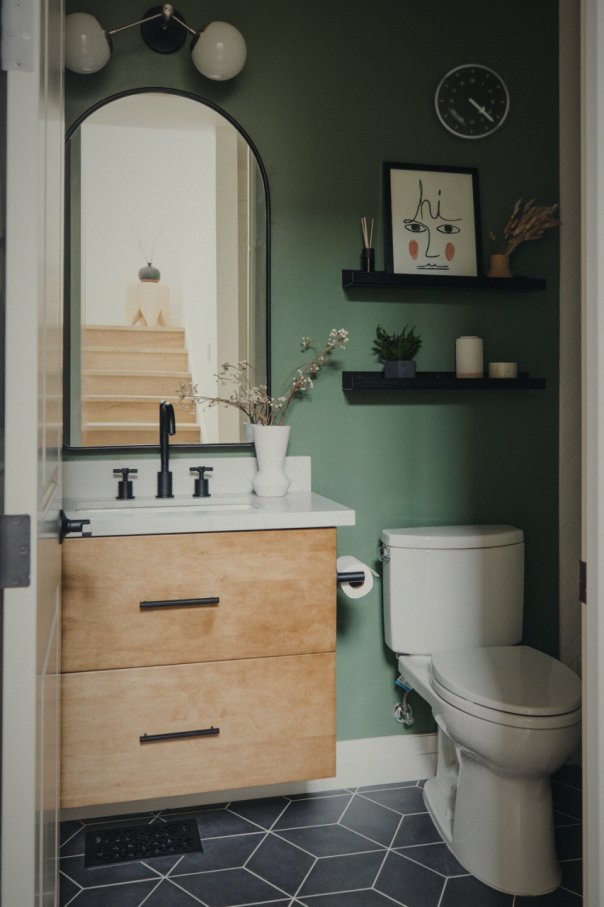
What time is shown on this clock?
4:22
